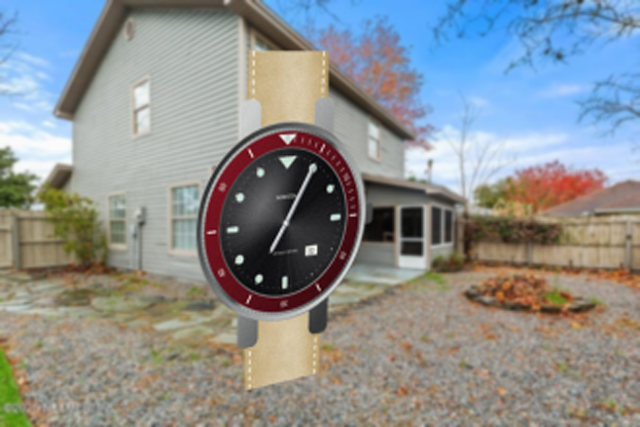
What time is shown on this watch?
7:05
